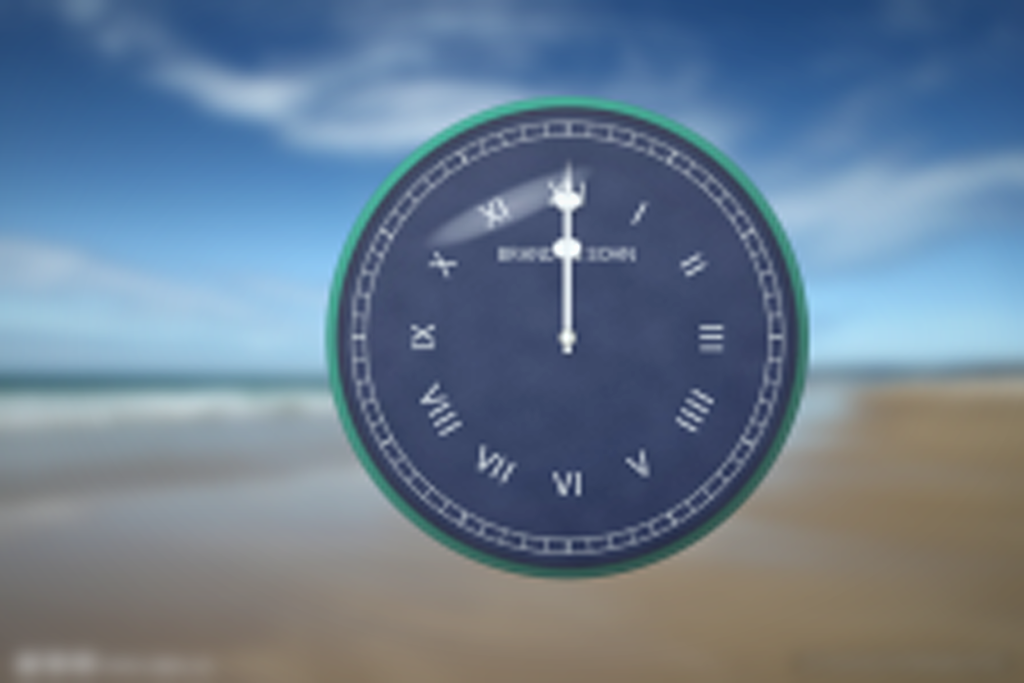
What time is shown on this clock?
12:00
